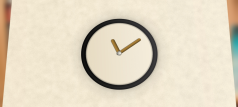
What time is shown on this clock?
11:09
